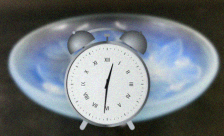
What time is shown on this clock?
12:31
